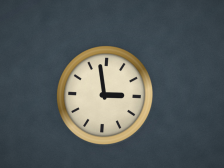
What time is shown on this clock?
2:58
